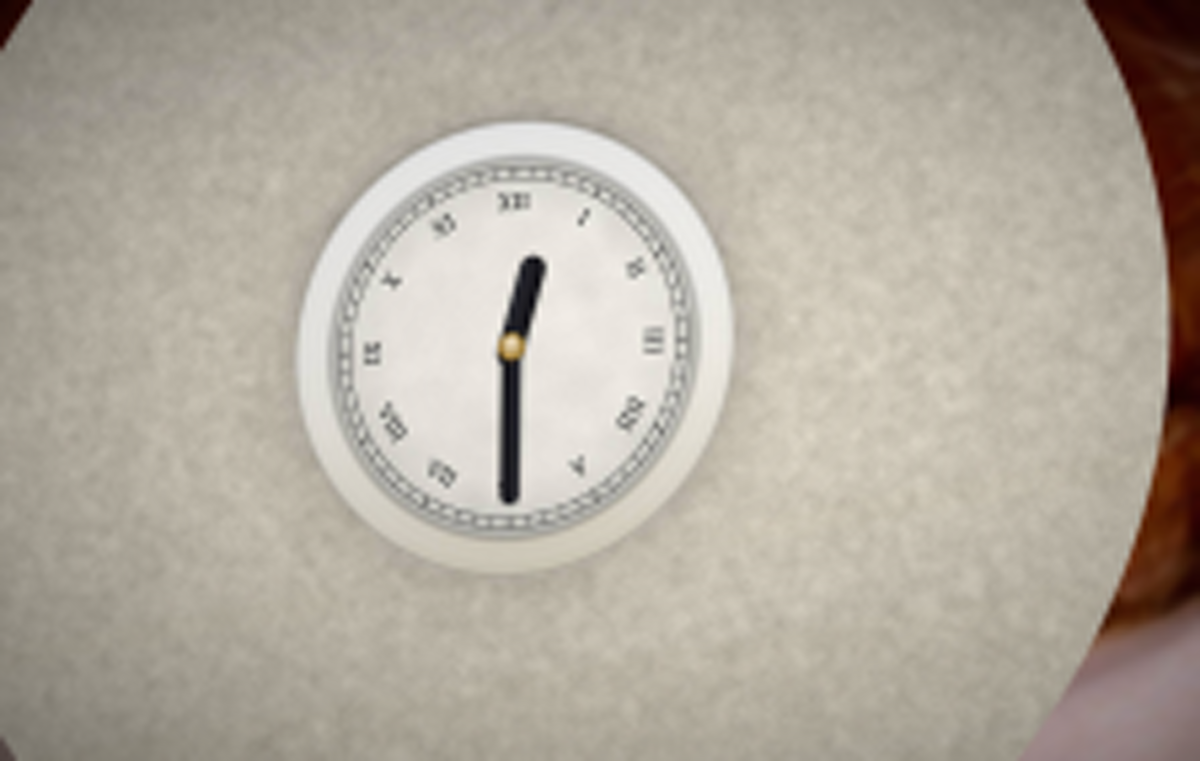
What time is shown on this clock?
12:30
